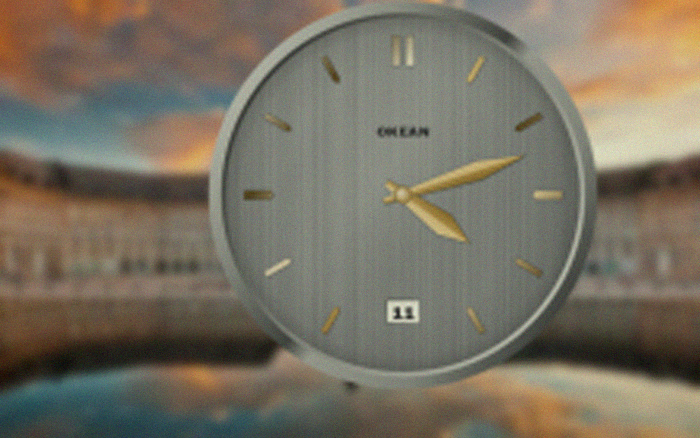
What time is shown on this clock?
4:12
